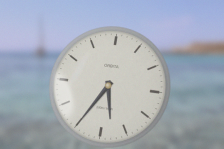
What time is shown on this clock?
5:35
